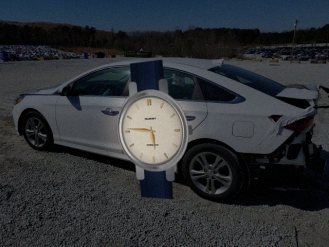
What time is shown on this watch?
5:46
